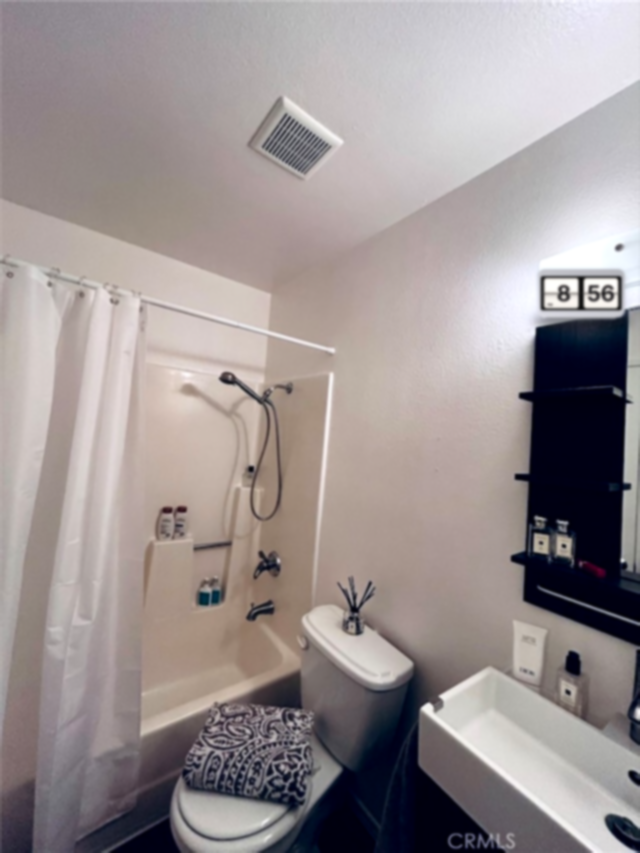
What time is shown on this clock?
8:56
